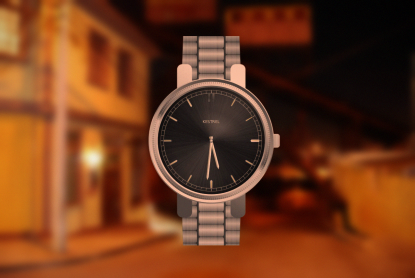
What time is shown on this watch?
5:31
